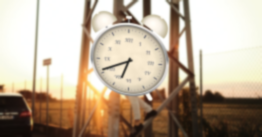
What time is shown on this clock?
6:41
